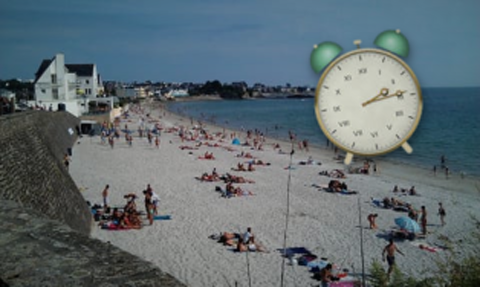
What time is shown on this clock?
2:14
